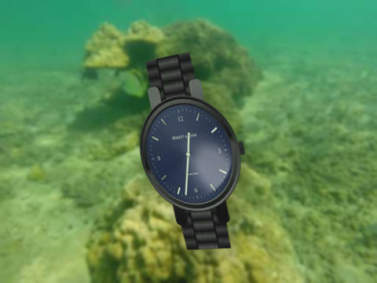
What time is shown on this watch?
12:33
